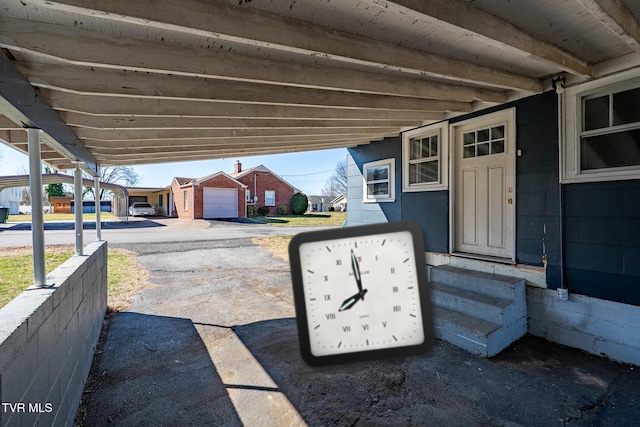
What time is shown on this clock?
7:59
